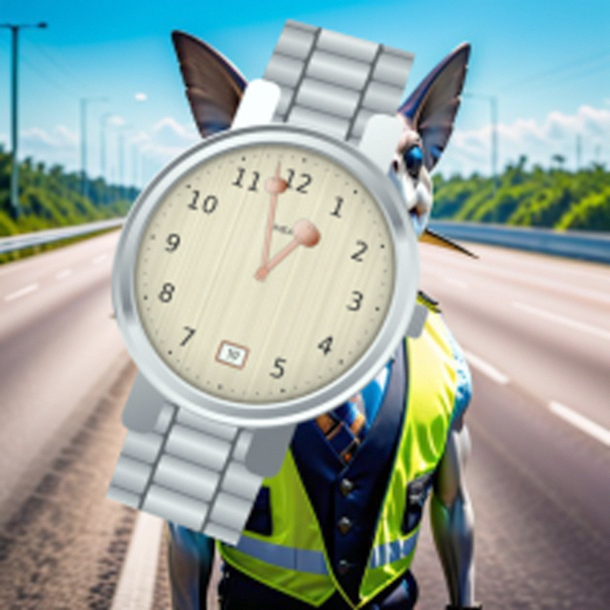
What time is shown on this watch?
12:58
